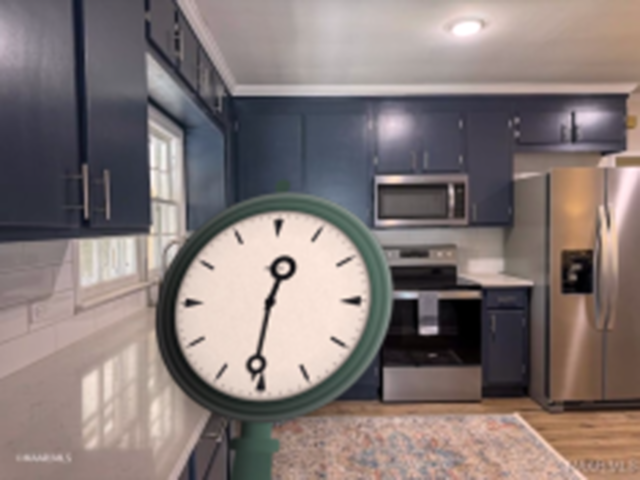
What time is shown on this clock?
12:31
